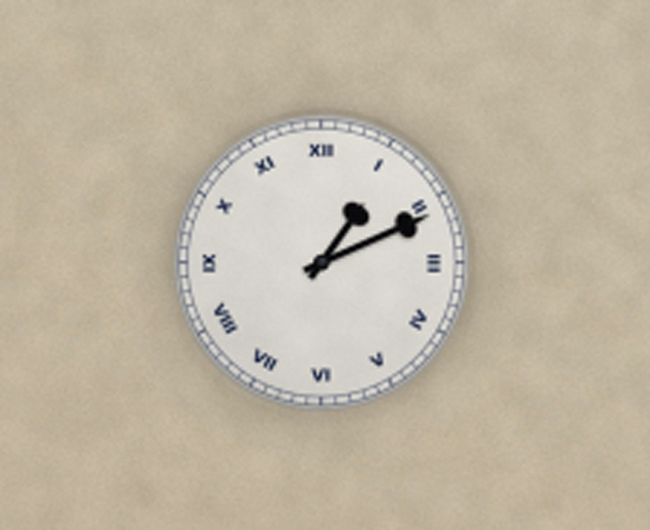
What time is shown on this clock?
1:11
